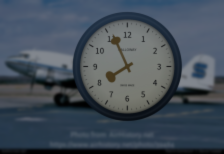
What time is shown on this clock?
7:56
